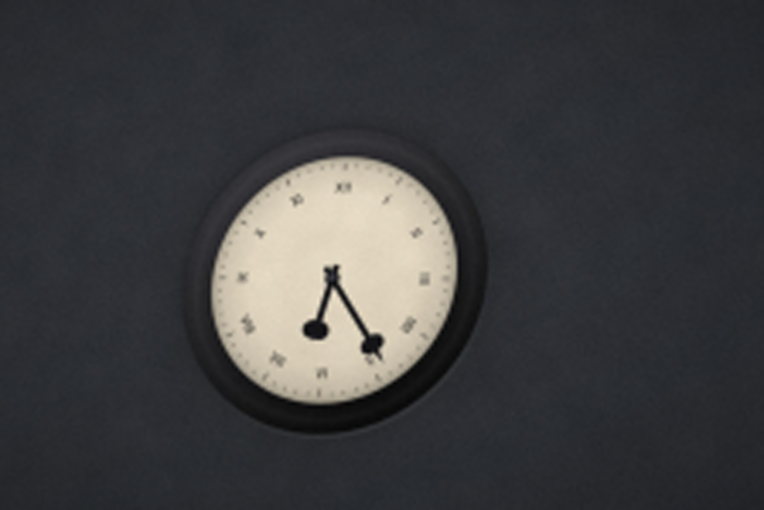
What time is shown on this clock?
6:24
